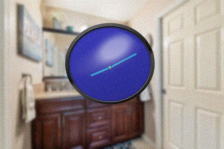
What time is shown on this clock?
8:10
